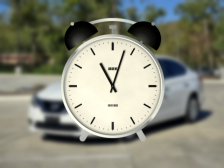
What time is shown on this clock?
11:03
